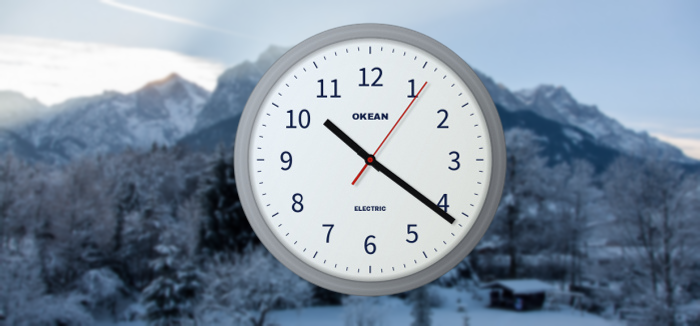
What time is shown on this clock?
10:21:06
